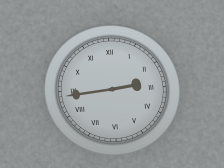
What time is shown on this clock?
2:44
